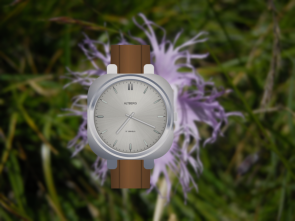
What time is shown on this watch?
7:19
